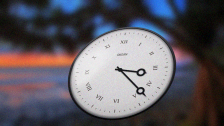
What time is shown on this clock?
3:23
